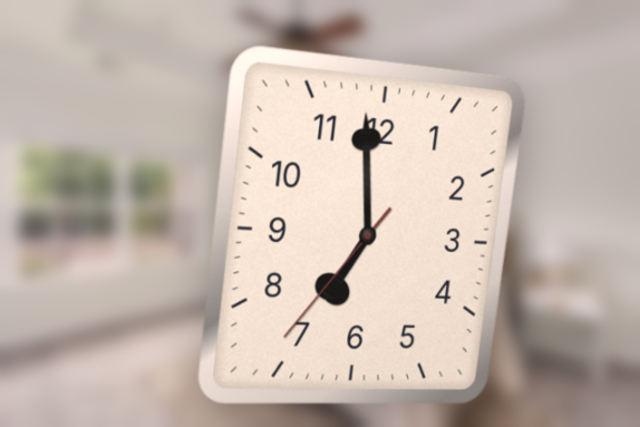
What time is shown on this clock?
6:58:36
